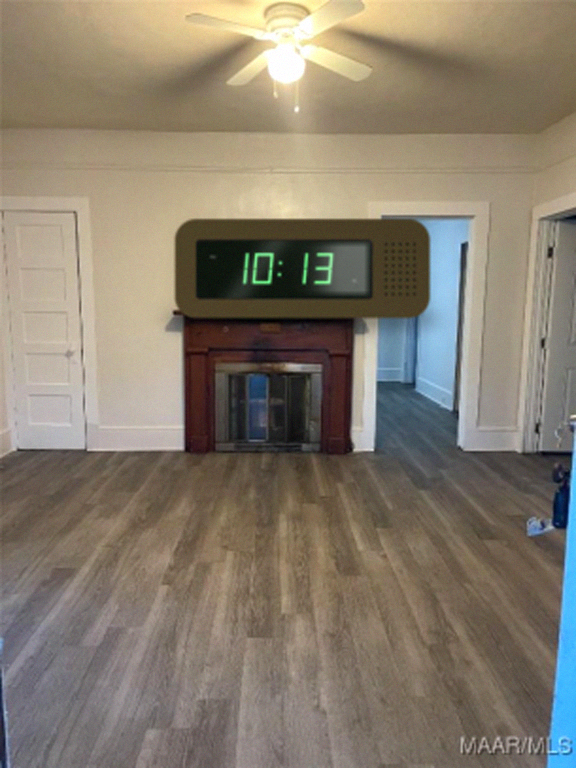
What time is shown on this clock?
10:13
